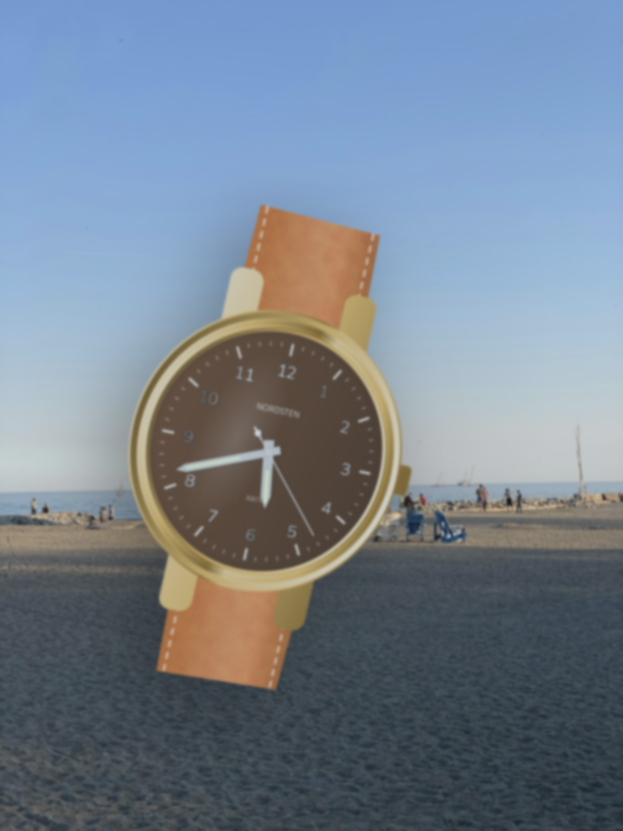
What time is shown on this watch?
5:41:23
